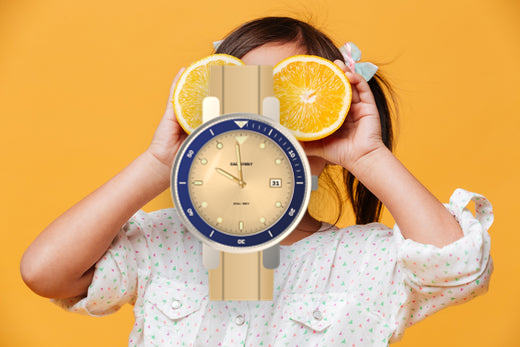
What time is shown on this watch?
9:59
